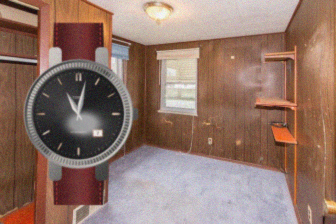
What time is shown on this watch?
11:02
